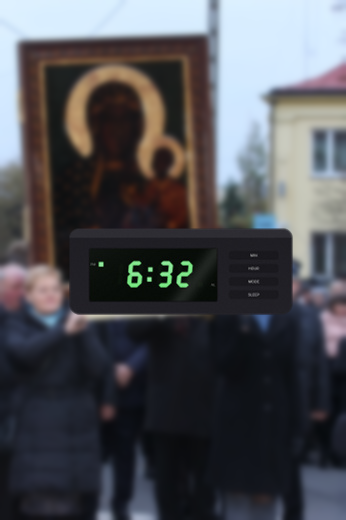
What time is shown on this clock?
6:32
